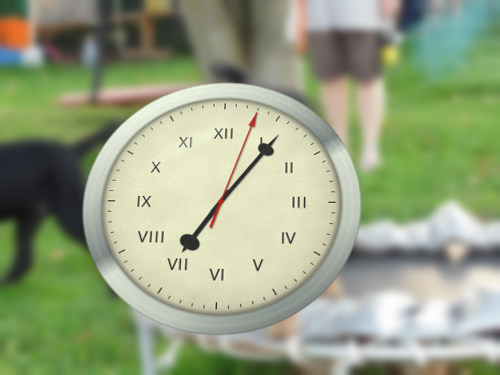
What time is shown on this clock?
7:06:03
